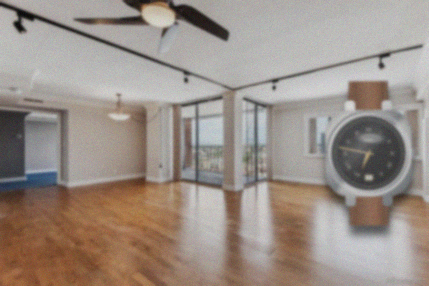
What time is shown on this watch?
6:47
